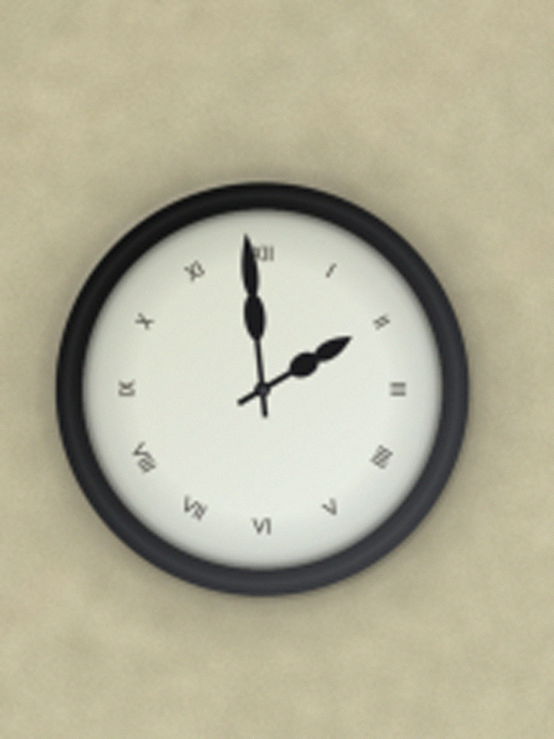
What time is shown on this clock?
1:59
